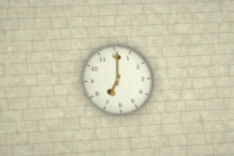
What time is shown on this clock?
7:01
